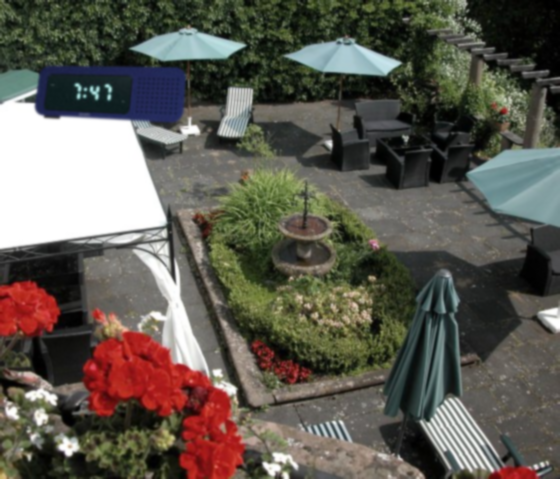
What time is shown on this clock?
7:47
